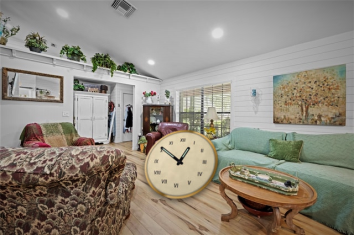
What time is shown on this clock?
12:51
